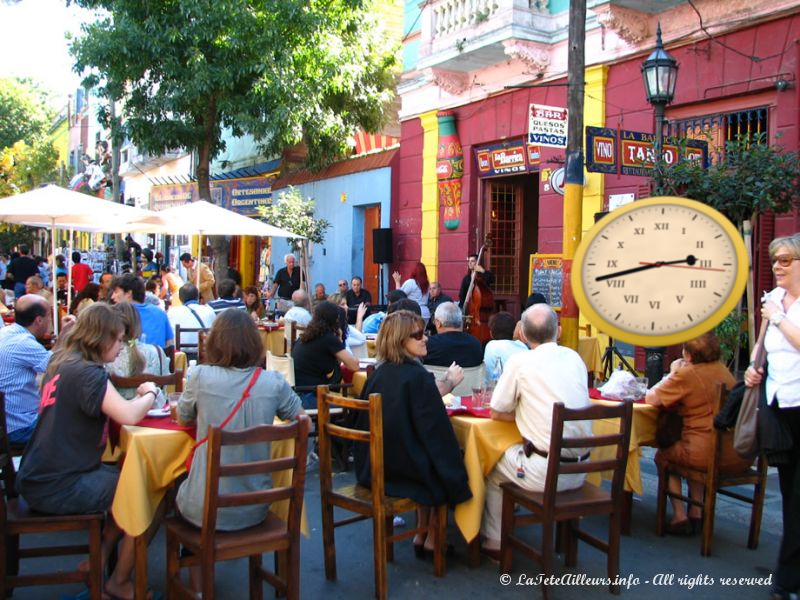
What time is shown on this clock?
2:42:16
